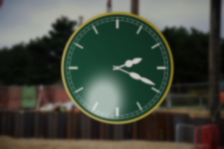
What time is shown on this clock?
2:19
